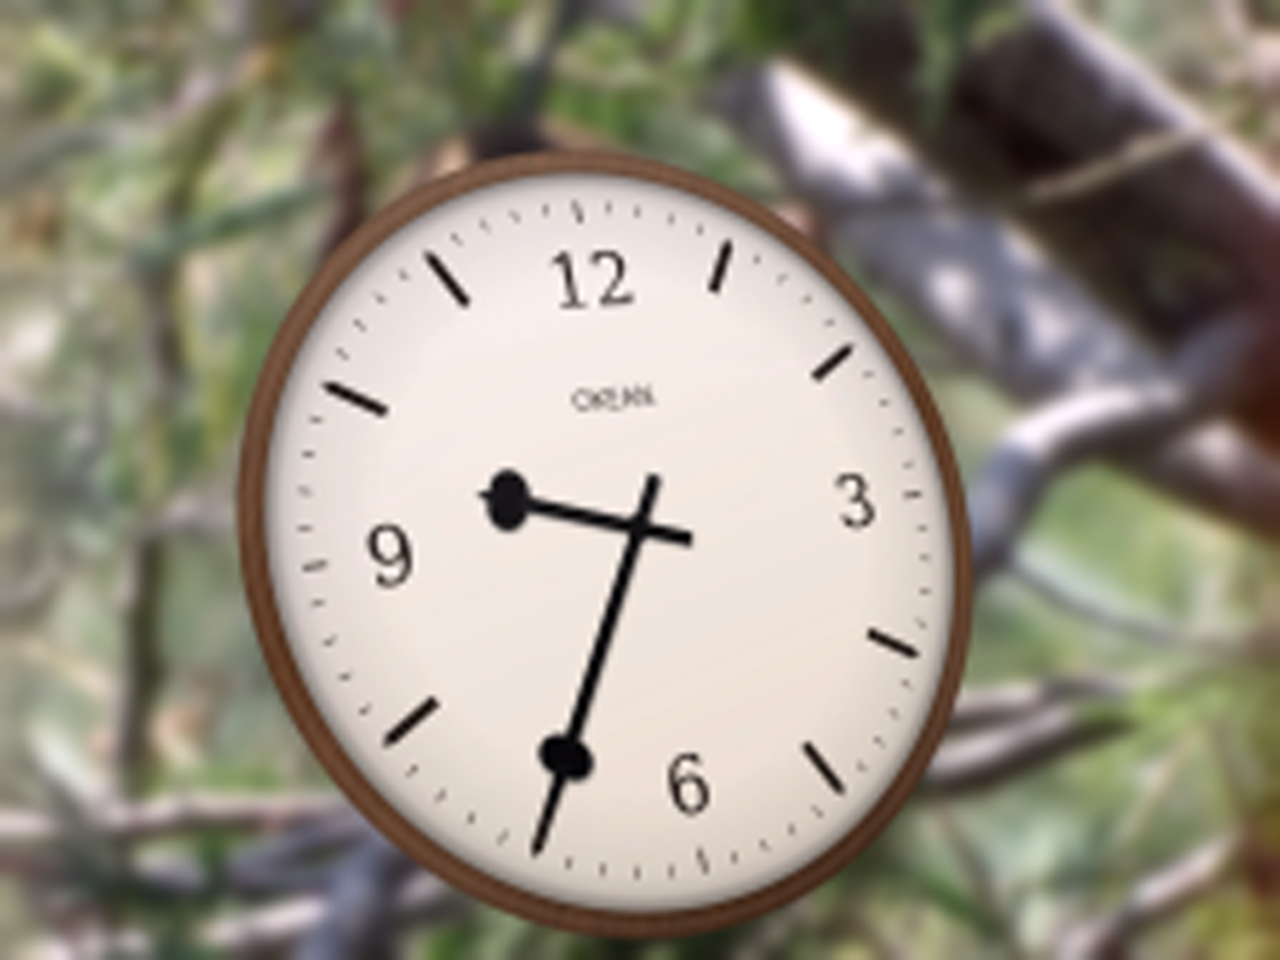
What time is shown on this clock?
9:35
